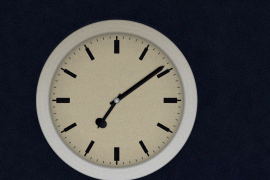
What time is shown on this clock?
7:09
